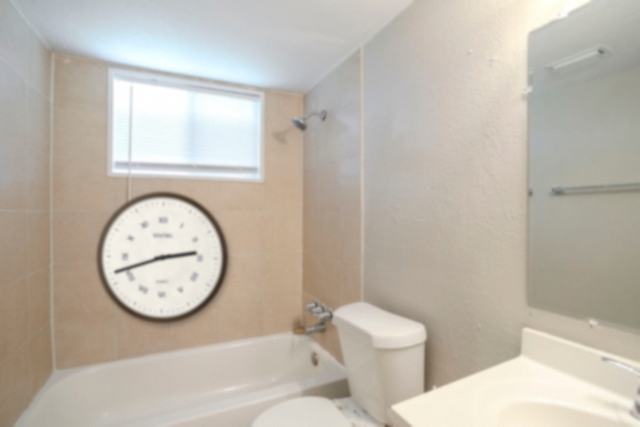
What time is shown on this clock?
2:42
